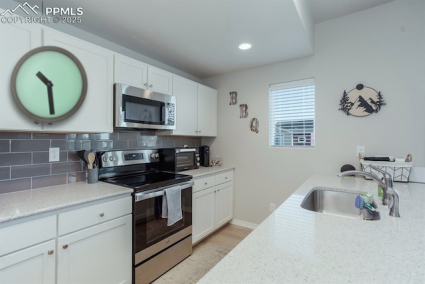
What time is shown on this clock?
10:29
